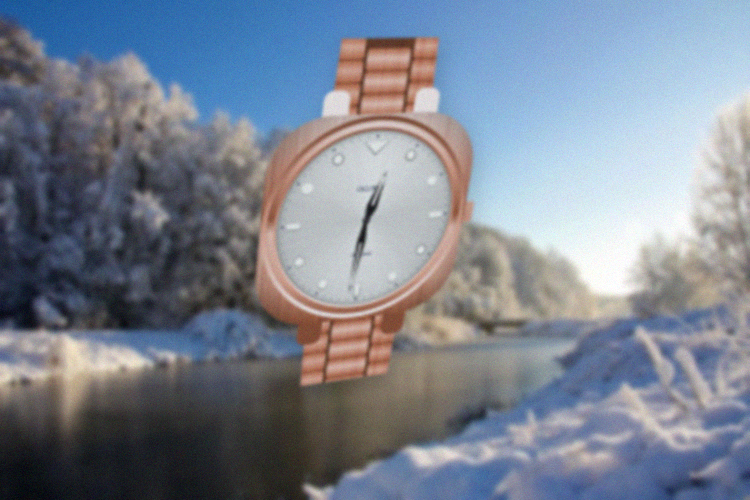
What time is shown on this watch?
12:31
